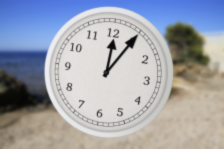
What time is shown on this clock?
12:05
